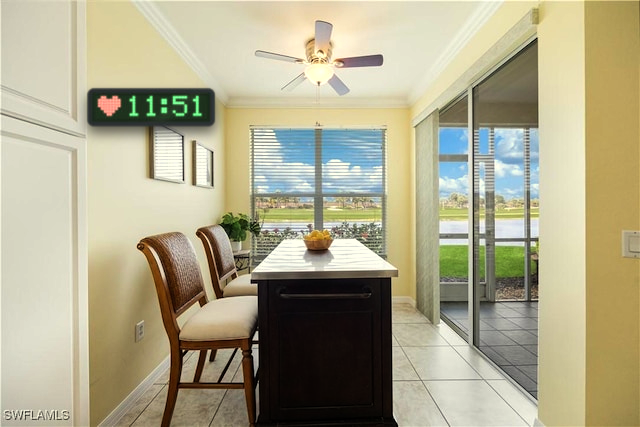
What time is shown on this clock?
11:51
